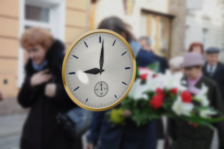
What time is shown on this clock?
9:01
